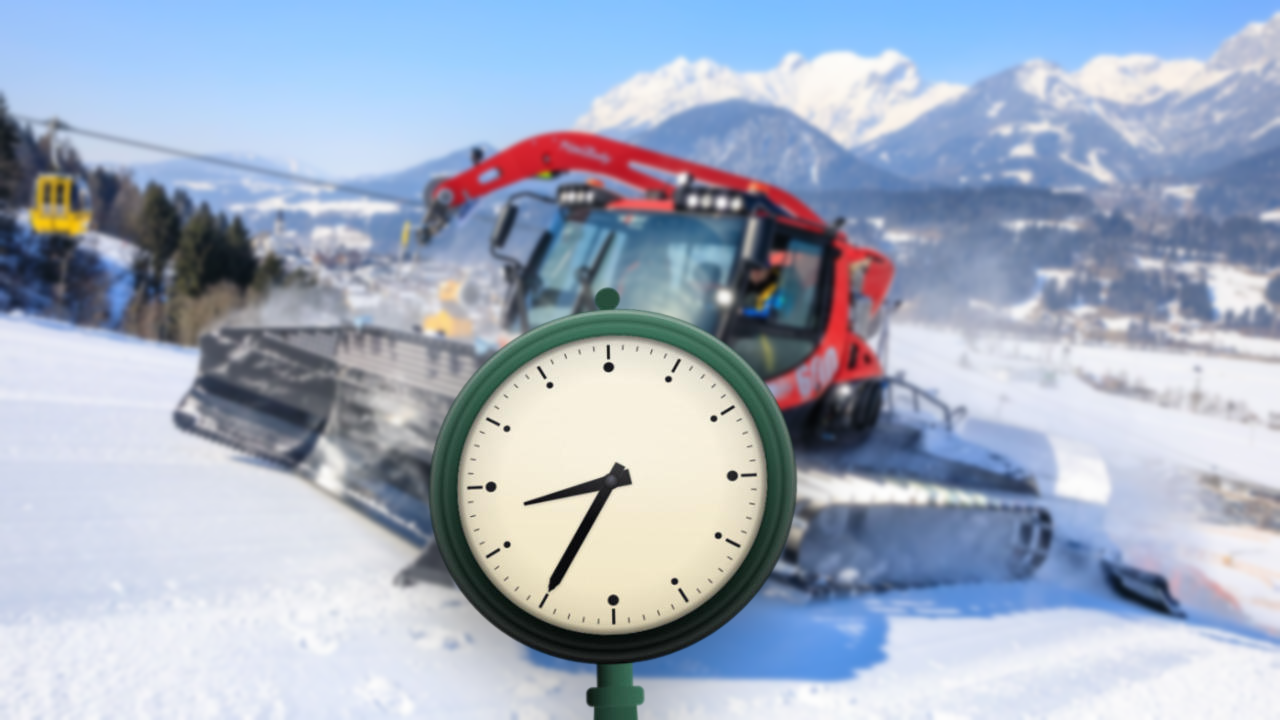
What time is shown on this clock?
8:35
